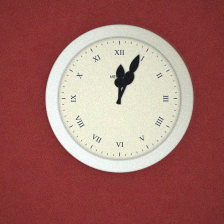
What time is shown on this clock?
12:04
